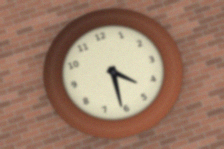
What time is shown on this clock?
4:31
